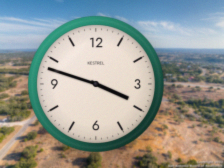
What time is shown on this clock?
3:48
